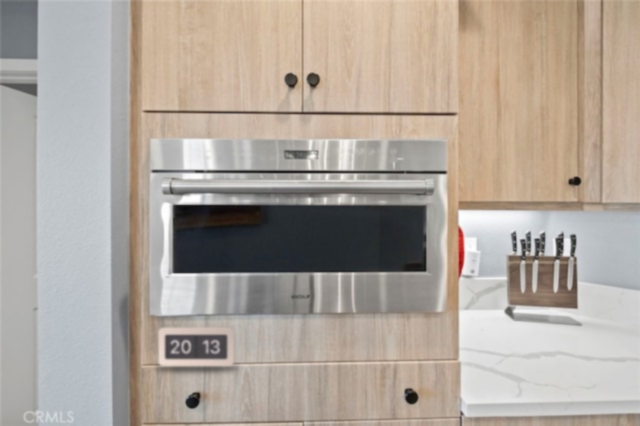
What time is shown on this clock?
20:13
